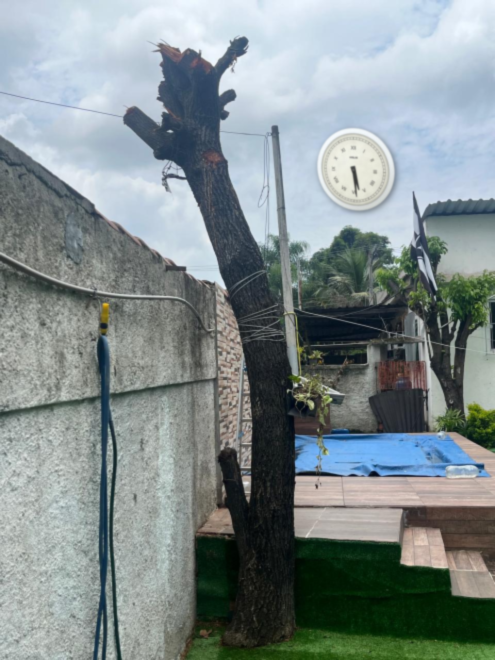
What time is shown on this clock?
5:29
